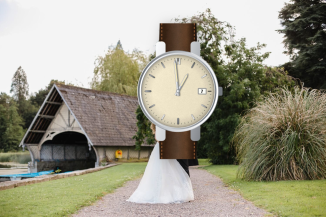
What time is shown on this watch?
12:59
